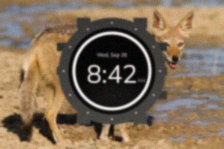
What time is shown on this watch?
8:42
